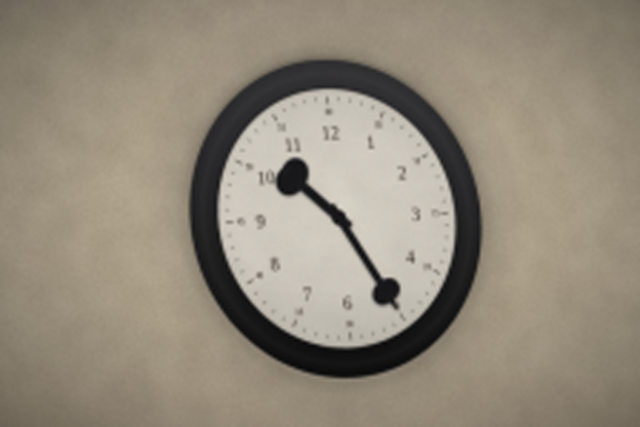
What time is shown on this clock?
10:25
